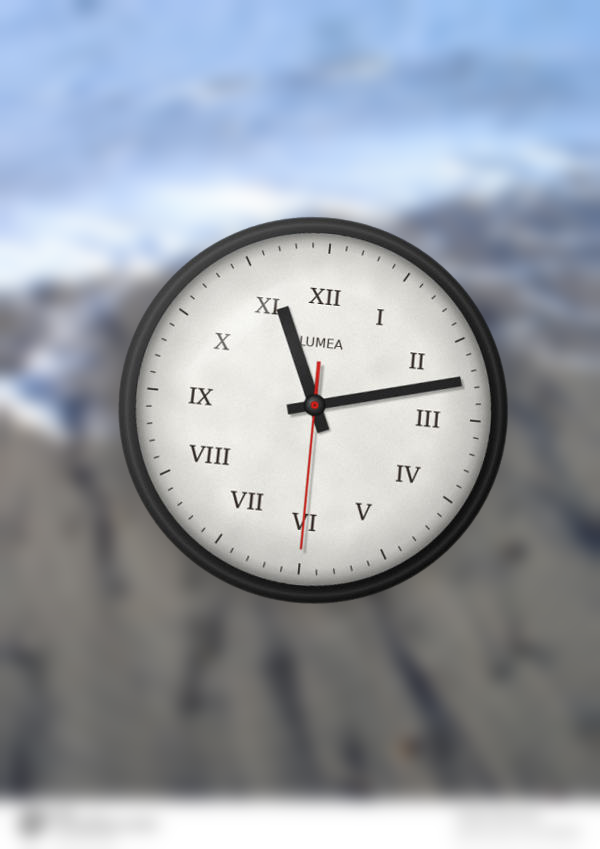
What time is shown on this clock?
11:12:30
